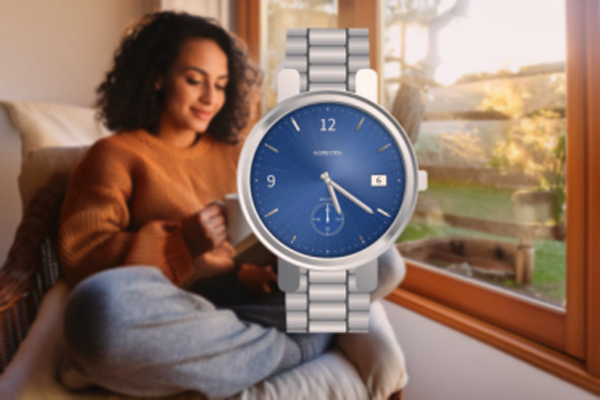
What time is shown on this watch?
5:21
